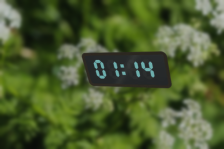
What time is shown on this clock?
1:14
